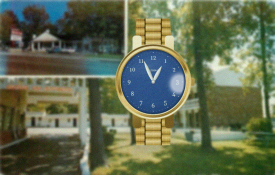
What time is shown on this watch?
12:56
